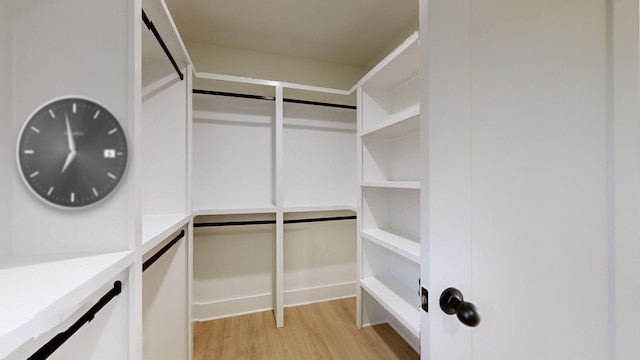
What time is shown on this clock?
6:58
